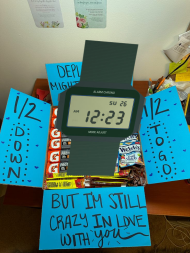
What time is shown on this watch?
12:23
